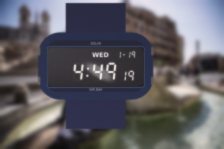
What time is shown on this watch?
4:49:19
